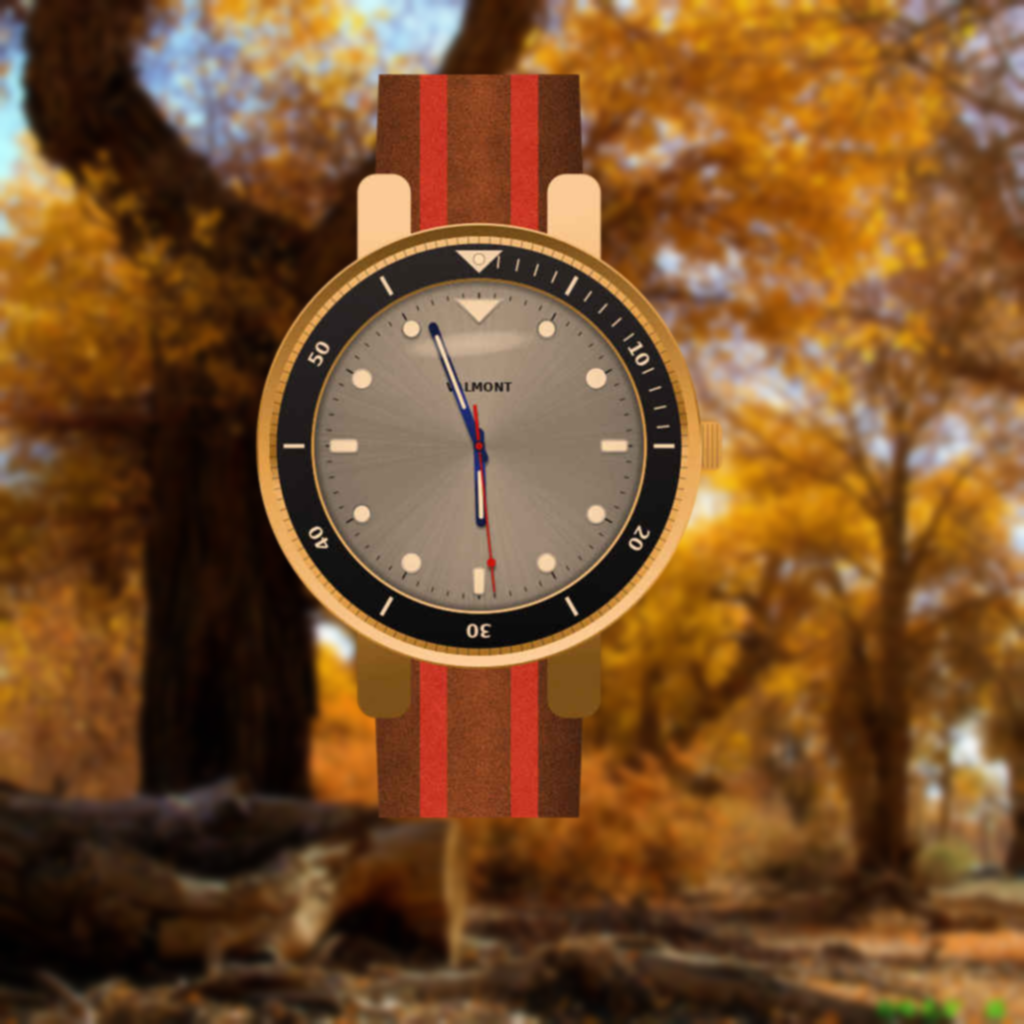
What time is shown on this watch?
5:56:29
